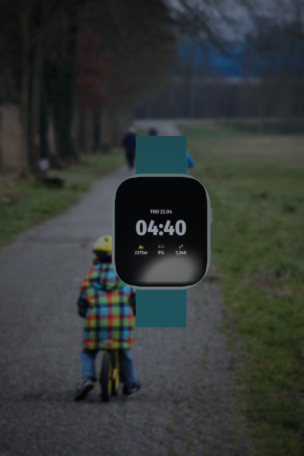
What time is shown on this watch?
4:40
